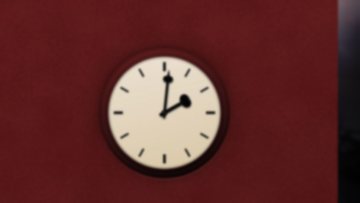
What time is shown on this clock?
2:01
